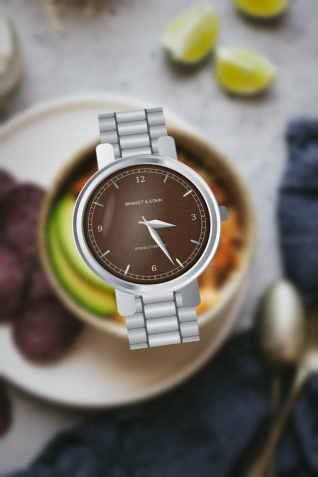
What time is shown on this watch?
3:26
